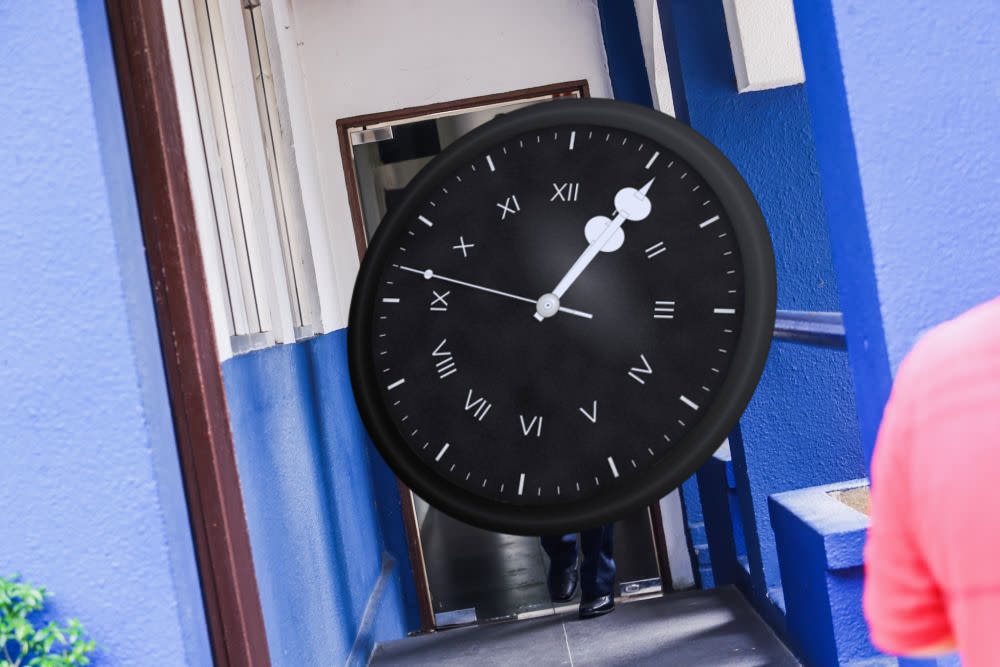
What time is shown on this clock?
1:05:47
